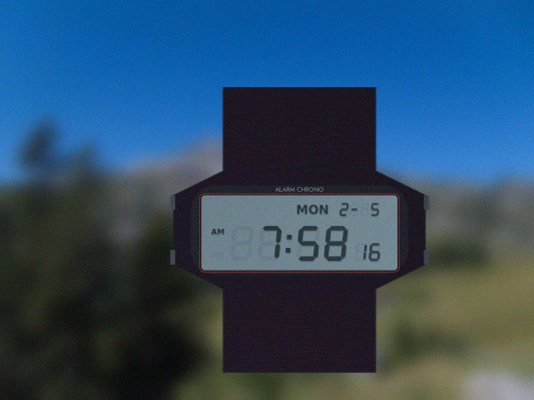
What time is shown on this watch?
7:58:16
